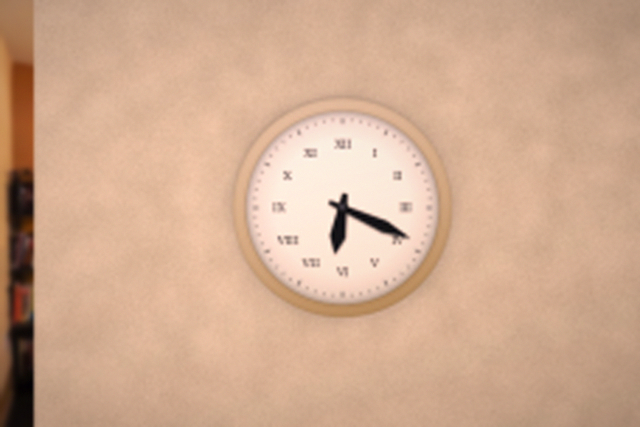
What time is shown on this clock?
6:19
